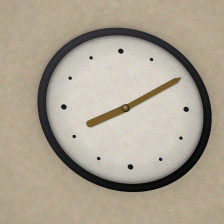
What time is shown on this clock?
8:10
